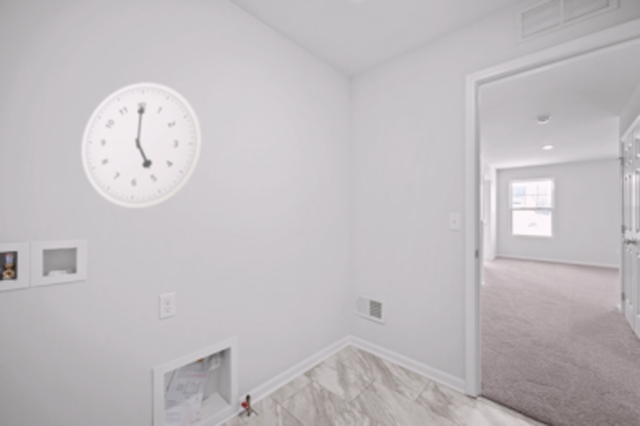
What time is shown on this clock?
5:00
